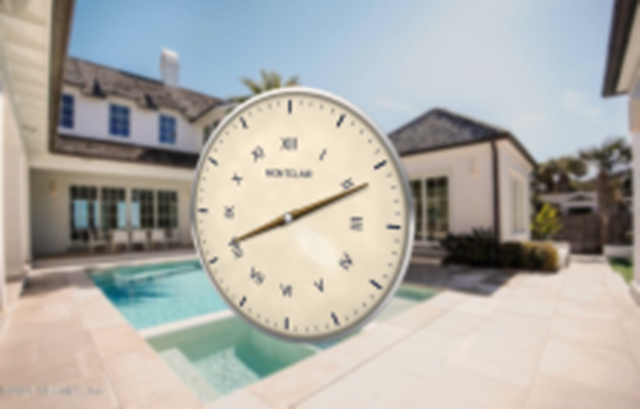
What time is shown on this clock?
8:11
